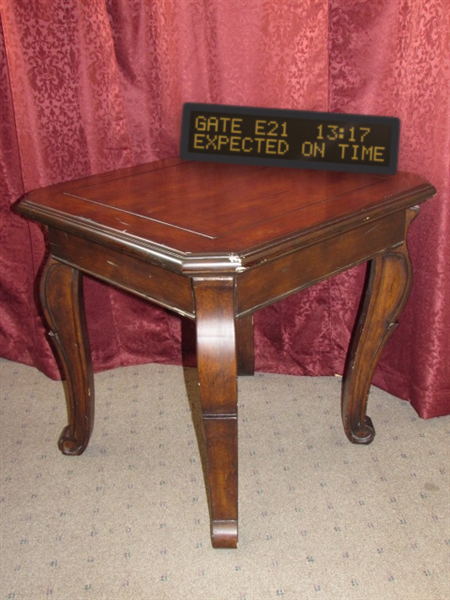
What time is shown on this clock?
13:17
